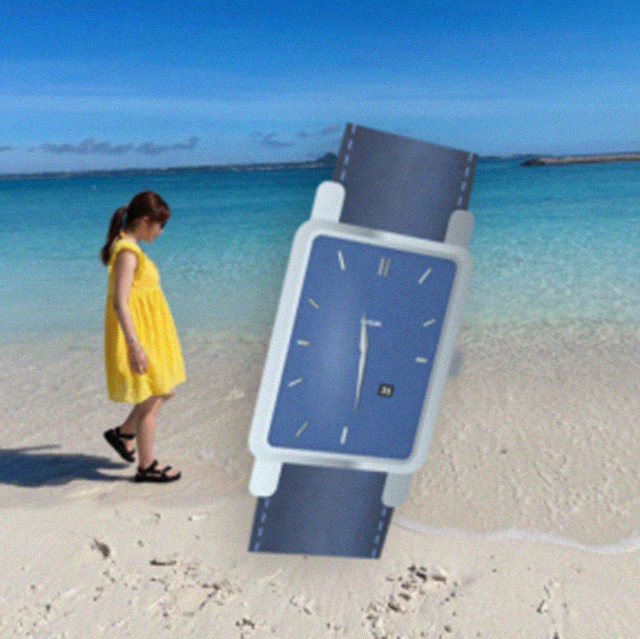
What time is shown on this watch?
11:29
